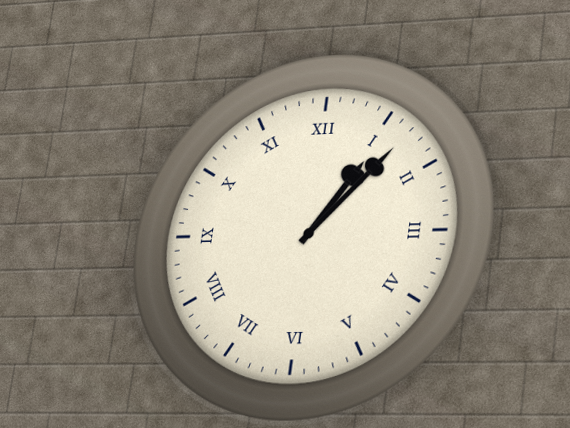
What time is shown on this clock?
1:07
